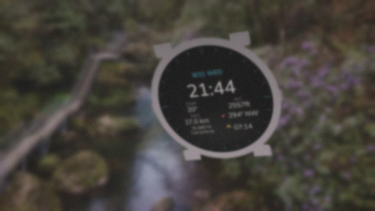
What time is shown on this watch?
21:44
